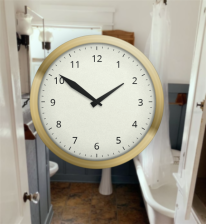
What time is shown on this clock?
1:51
